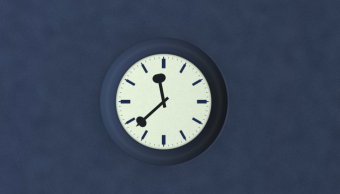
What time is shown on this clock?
11:38
